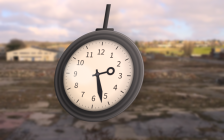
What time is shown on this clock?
2:27
